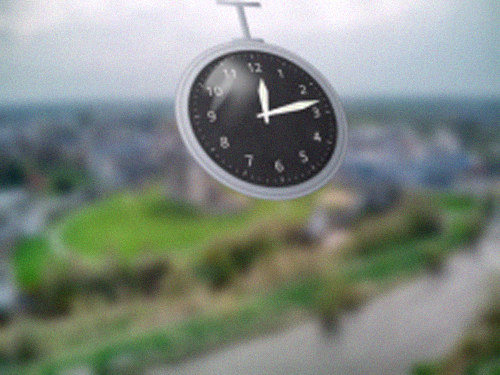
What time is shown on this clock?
12:13
